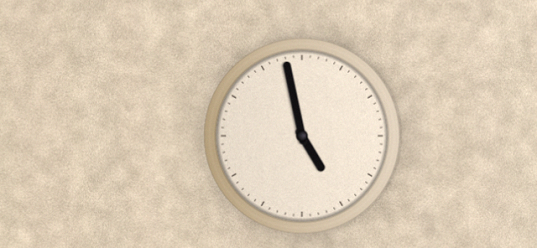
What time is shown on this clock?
4:58
